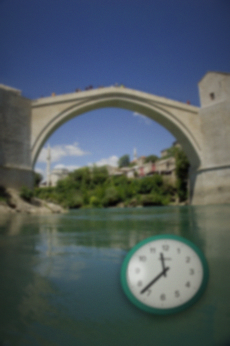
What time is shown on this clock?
11:37
